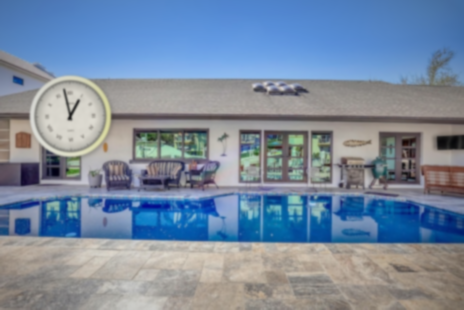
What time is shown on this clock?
12:58
